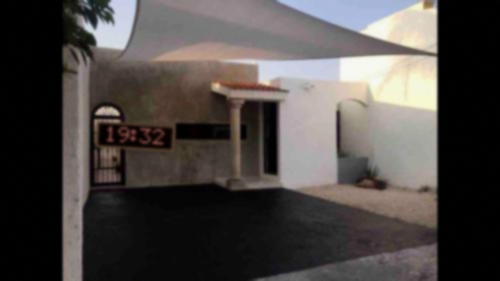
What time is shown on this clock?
19:32
